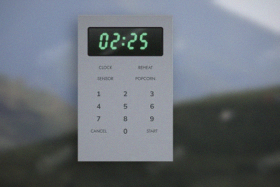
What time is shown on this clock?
2:25
